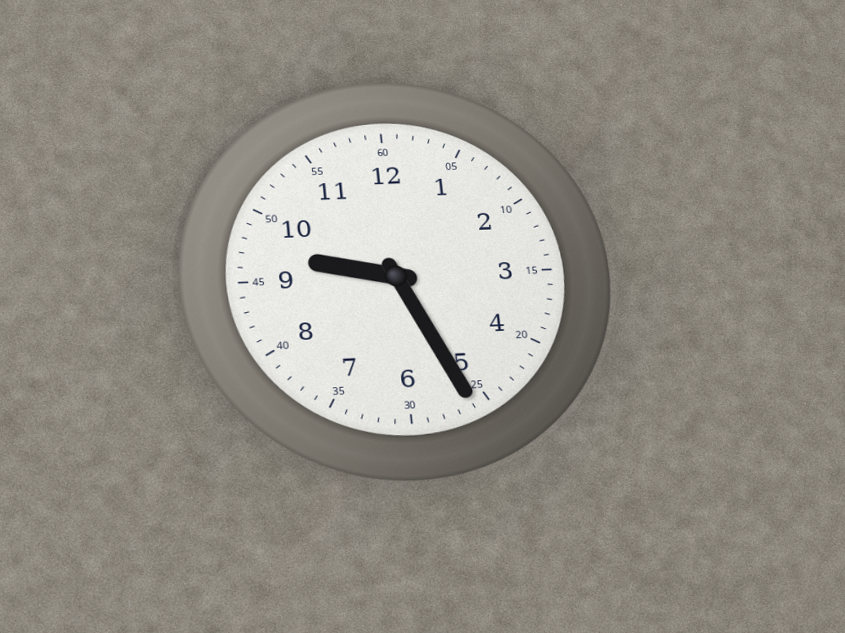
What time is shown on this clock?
9:26
